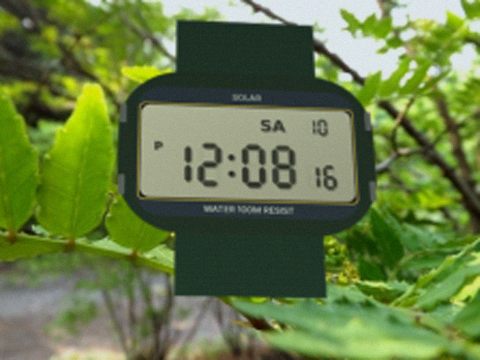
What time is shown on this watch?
12:08:16
